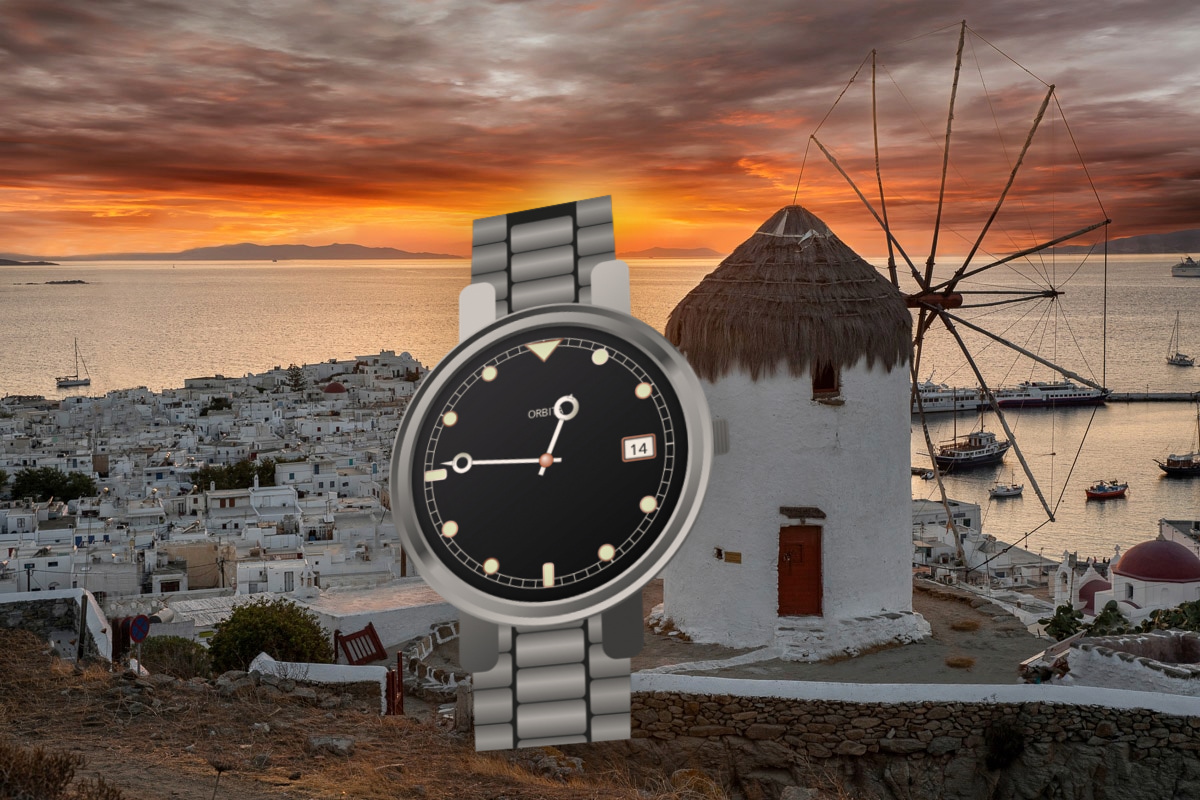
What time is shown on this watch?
12:46
